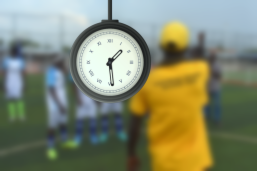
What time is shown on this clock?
1:29
